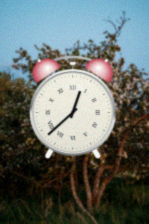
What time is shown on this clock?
12:38
